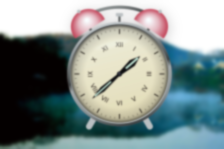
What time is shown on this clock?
1:38
